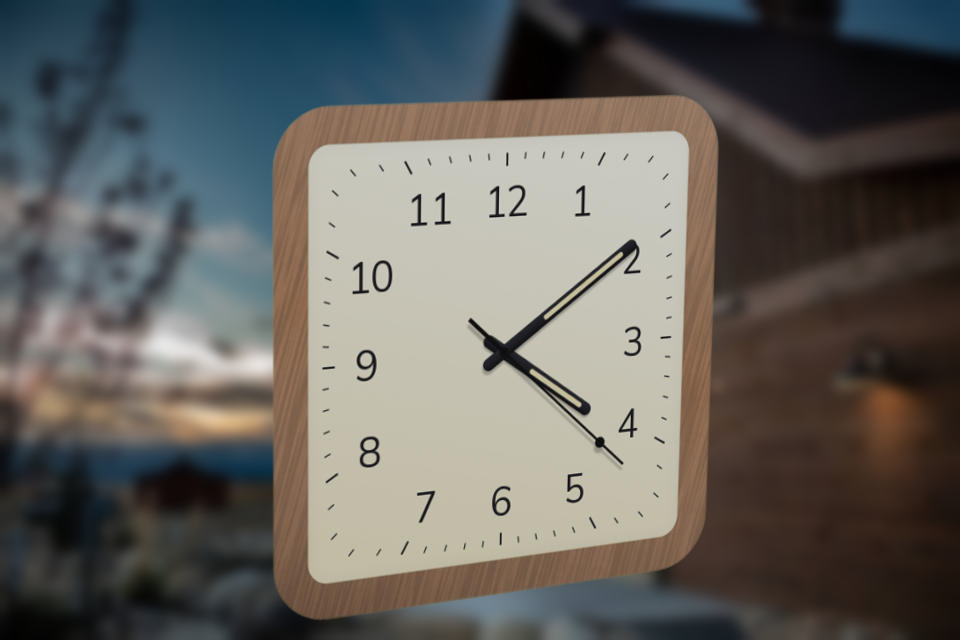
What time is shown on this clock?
4:09:22
